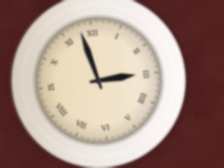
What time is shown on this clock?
2:58
